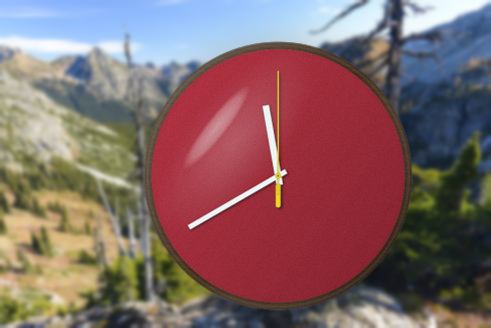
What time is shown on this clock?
11:40:00
